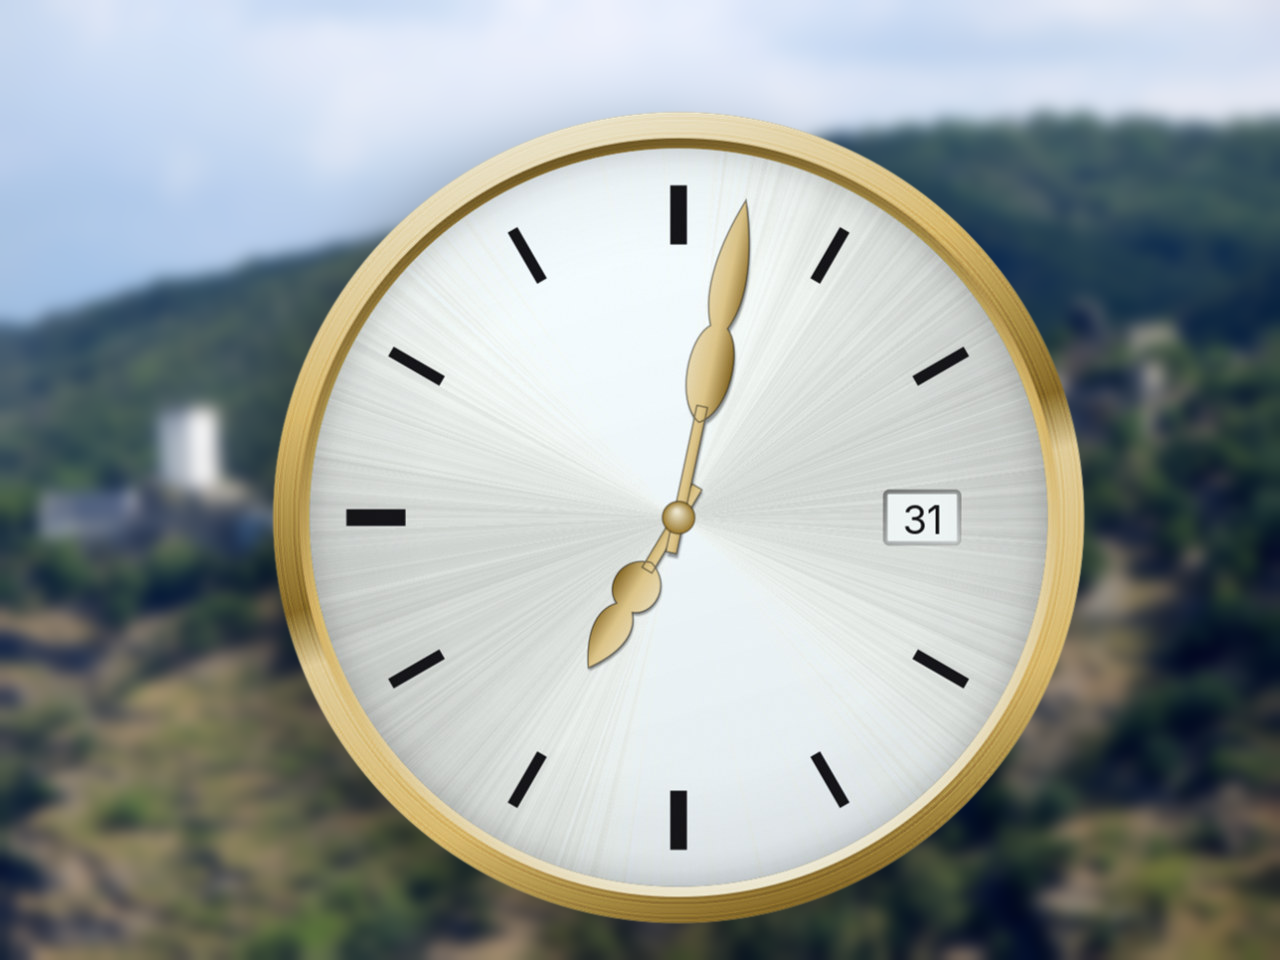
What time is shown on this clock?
7:02
